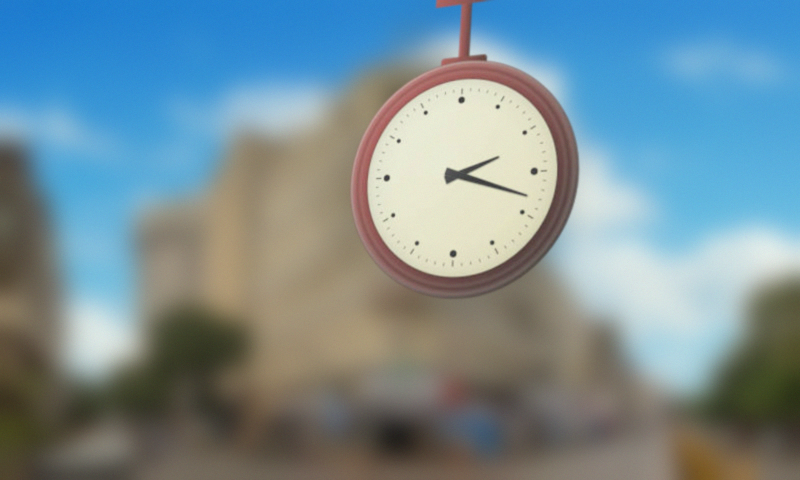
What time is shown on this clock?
2:18
